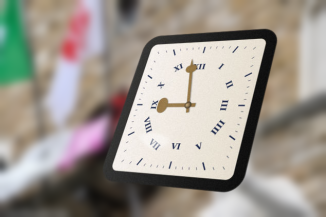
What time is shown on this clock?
8:58
